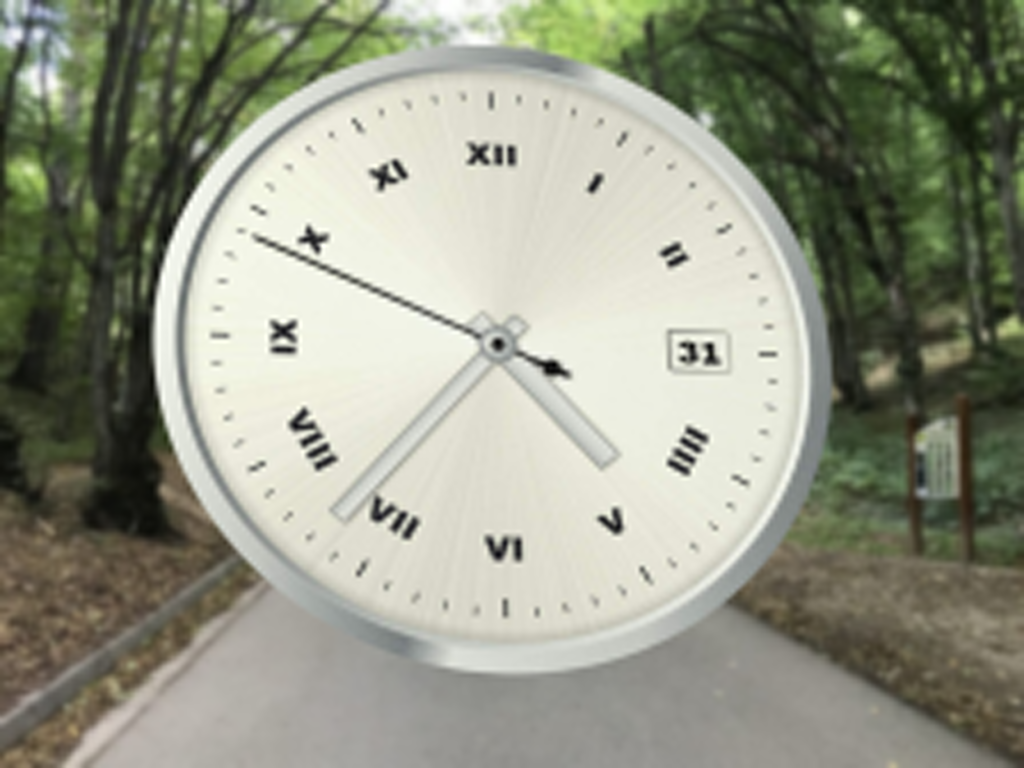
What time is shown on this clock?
4:36:49
